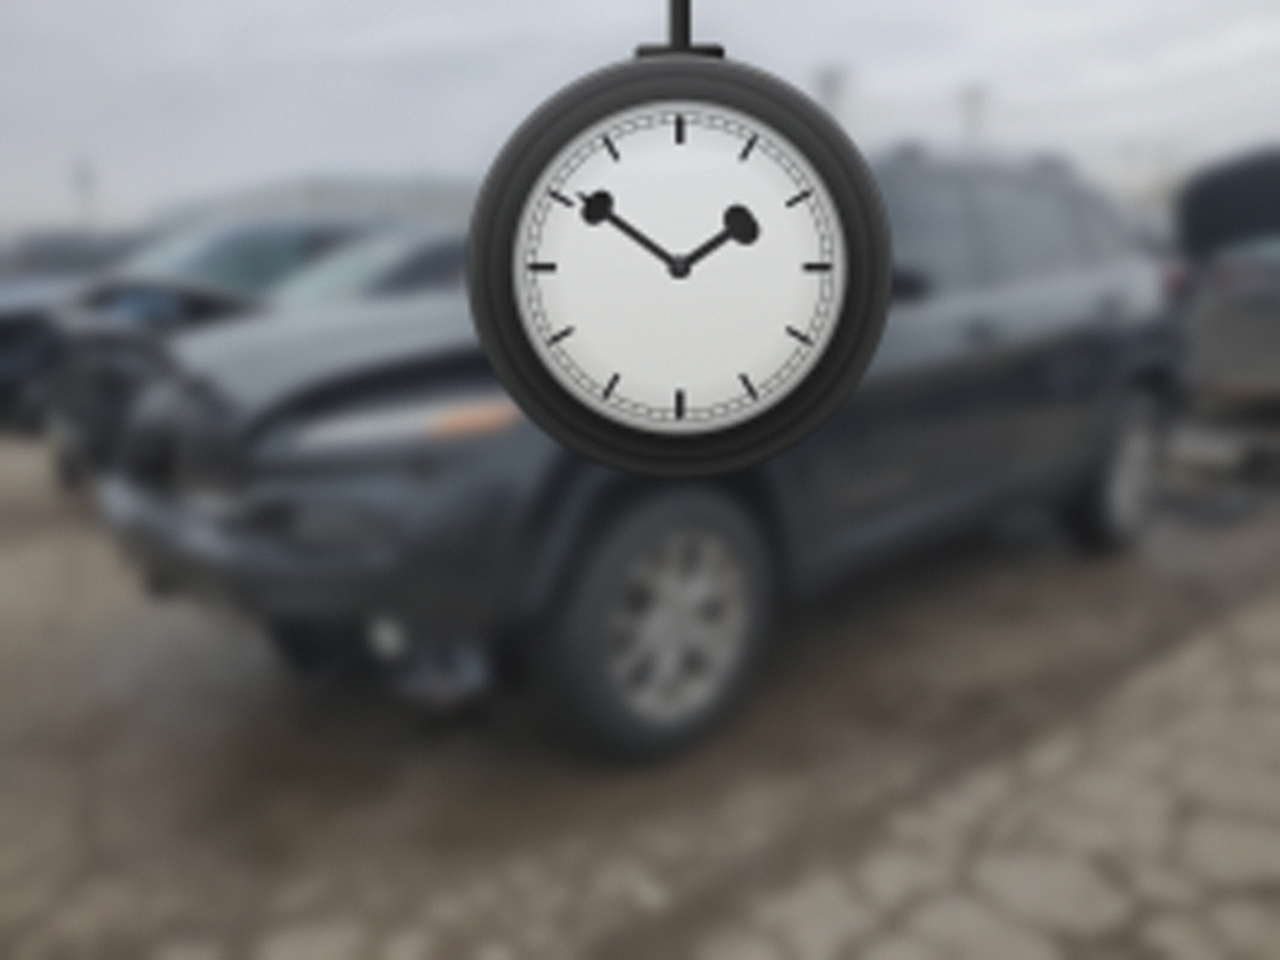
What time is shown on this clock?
1:51
